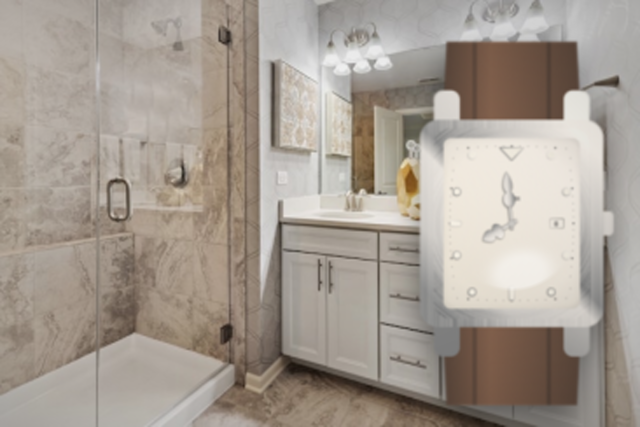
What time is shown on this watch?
7:59
